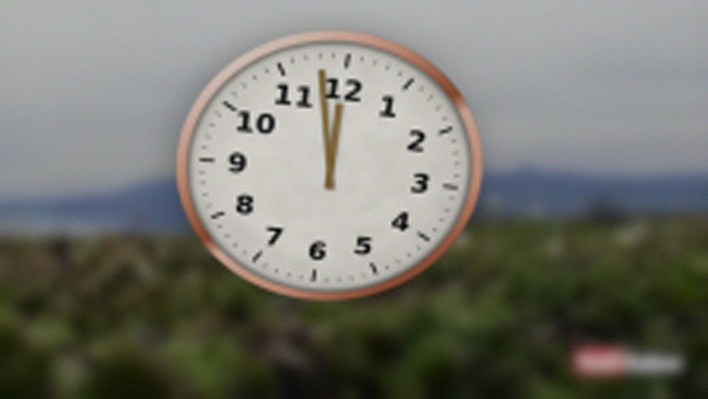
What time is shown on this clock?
11:58
